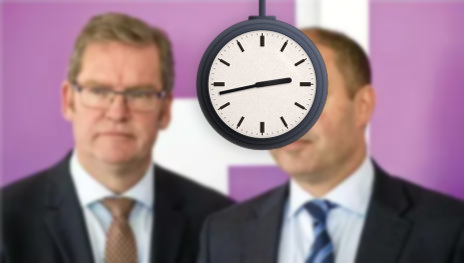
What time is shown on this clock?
2:43
